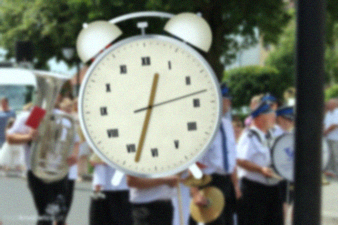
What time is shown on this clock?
12:33:13
